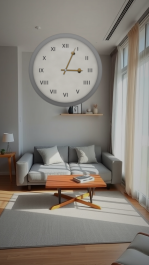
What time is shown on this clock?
3:04
